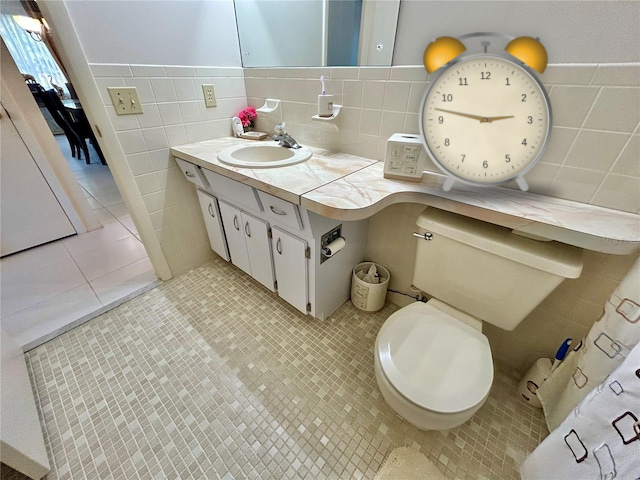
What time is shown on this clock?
2:47
